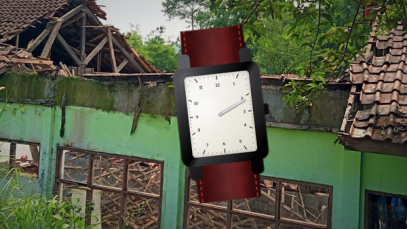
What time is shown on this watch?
2:11
